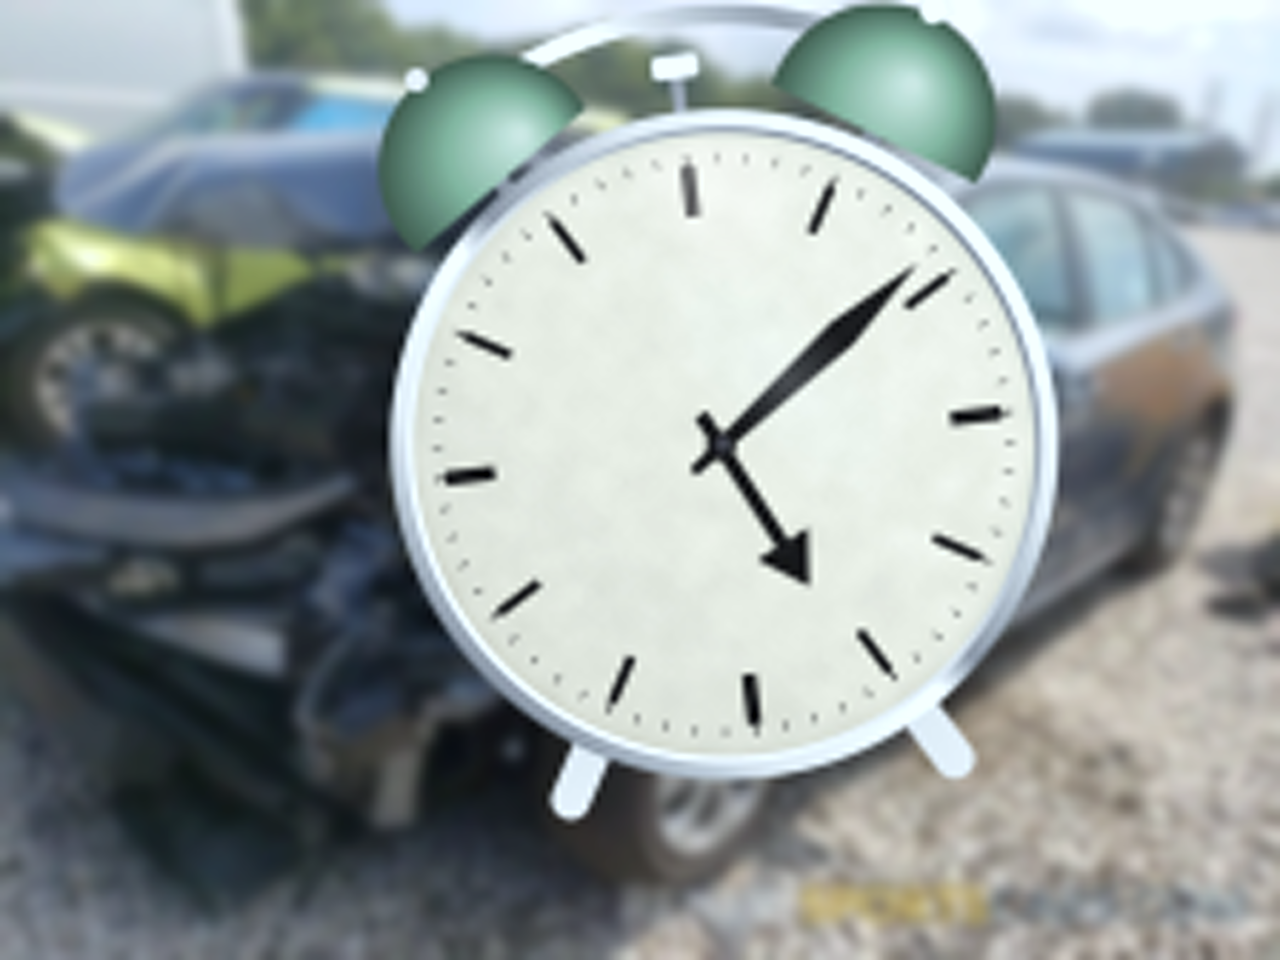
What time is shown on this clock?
5:09
